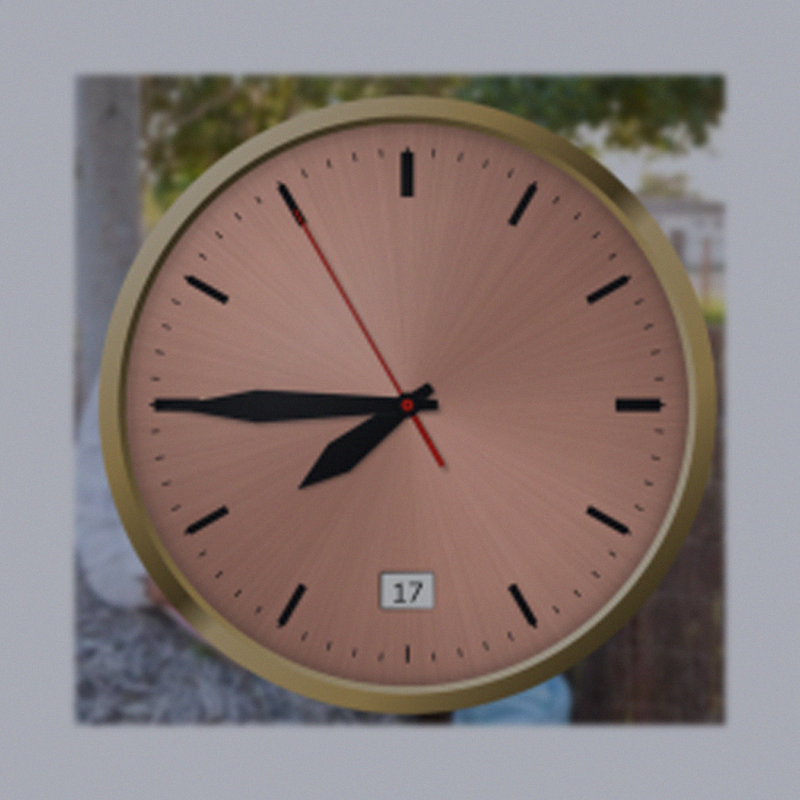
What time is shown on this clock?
7:44:55
